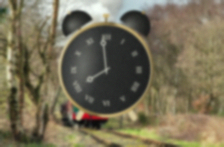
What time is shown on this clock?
7:59
